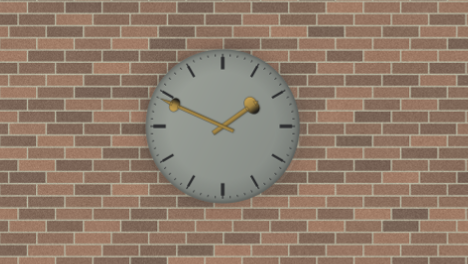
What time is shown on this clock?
1:49
